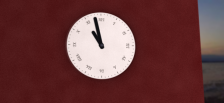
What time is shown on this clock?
10:58
